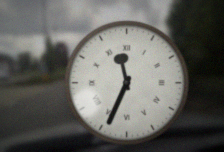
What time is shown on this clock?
11:34
